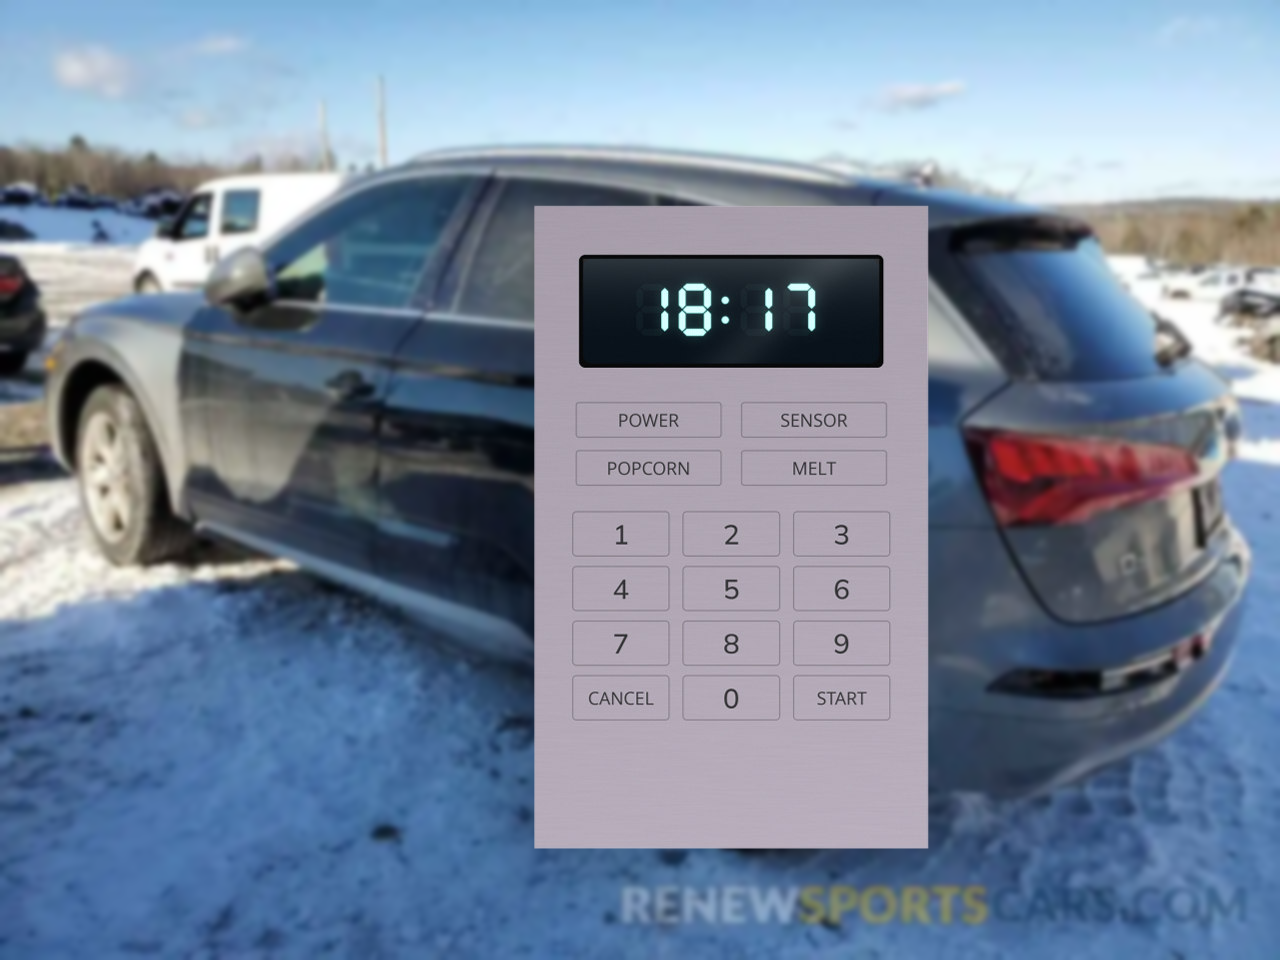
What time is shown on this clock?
18:17
